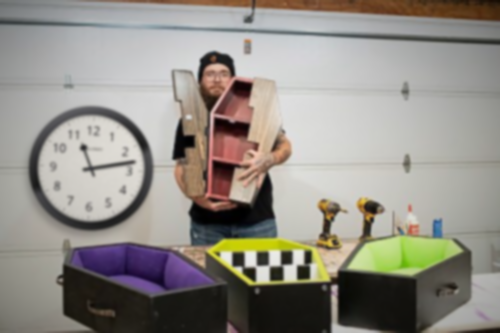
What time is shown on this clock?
11:13
